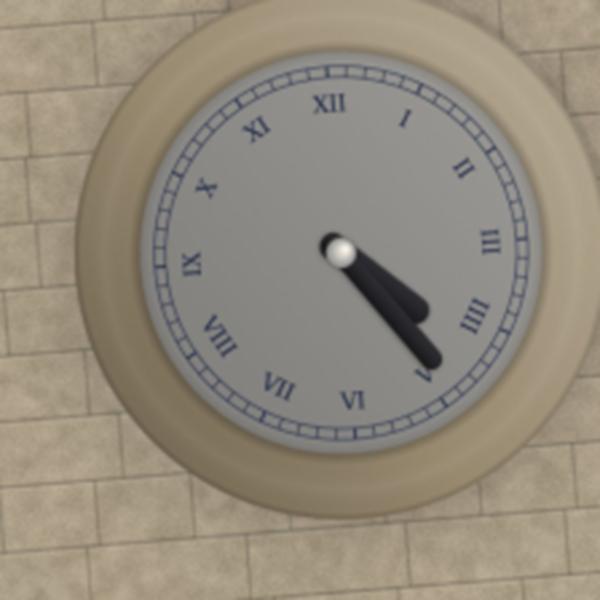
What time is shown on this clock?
4:24
